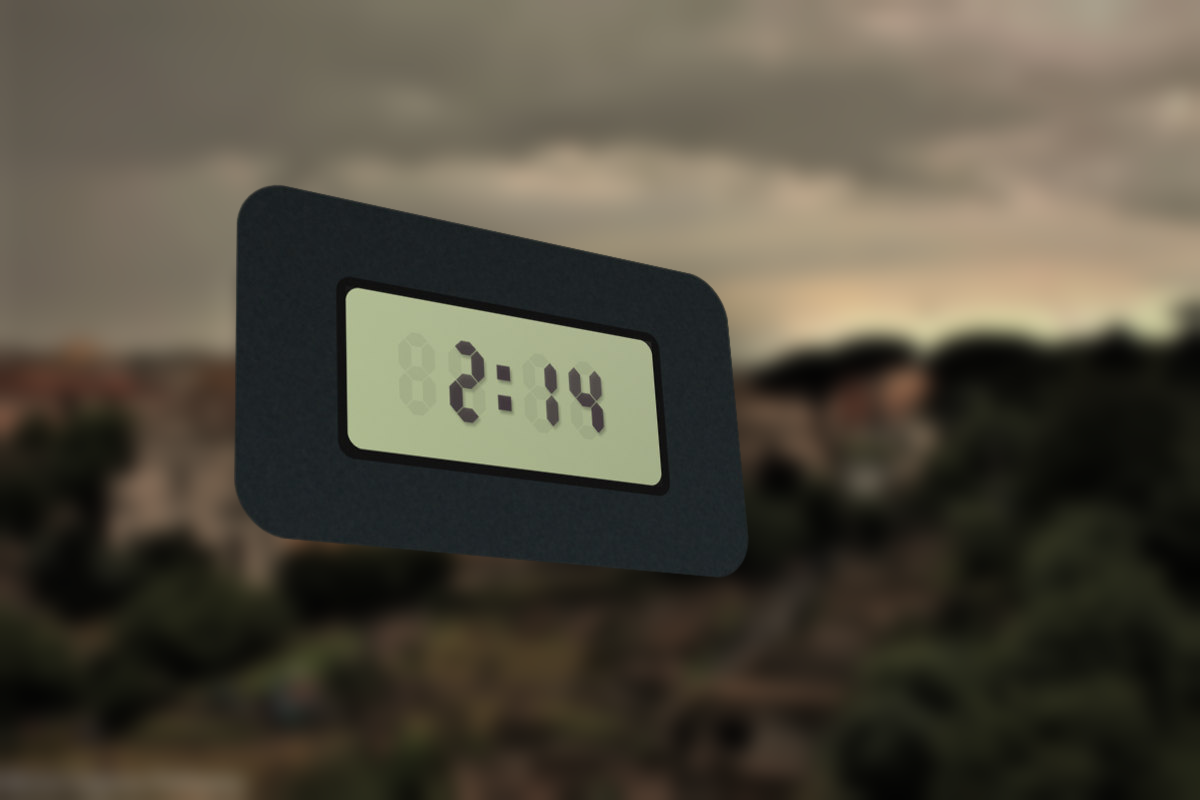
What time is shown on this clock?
2:14
